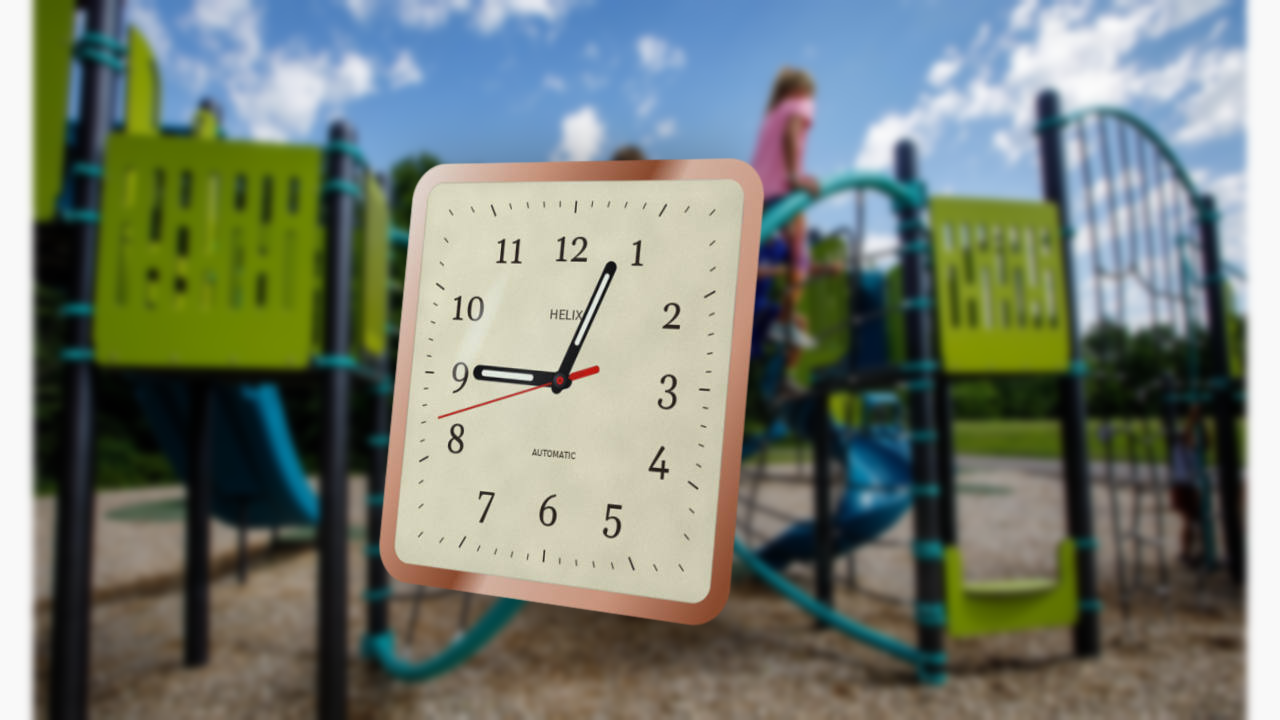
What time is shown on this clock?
9:03:42
